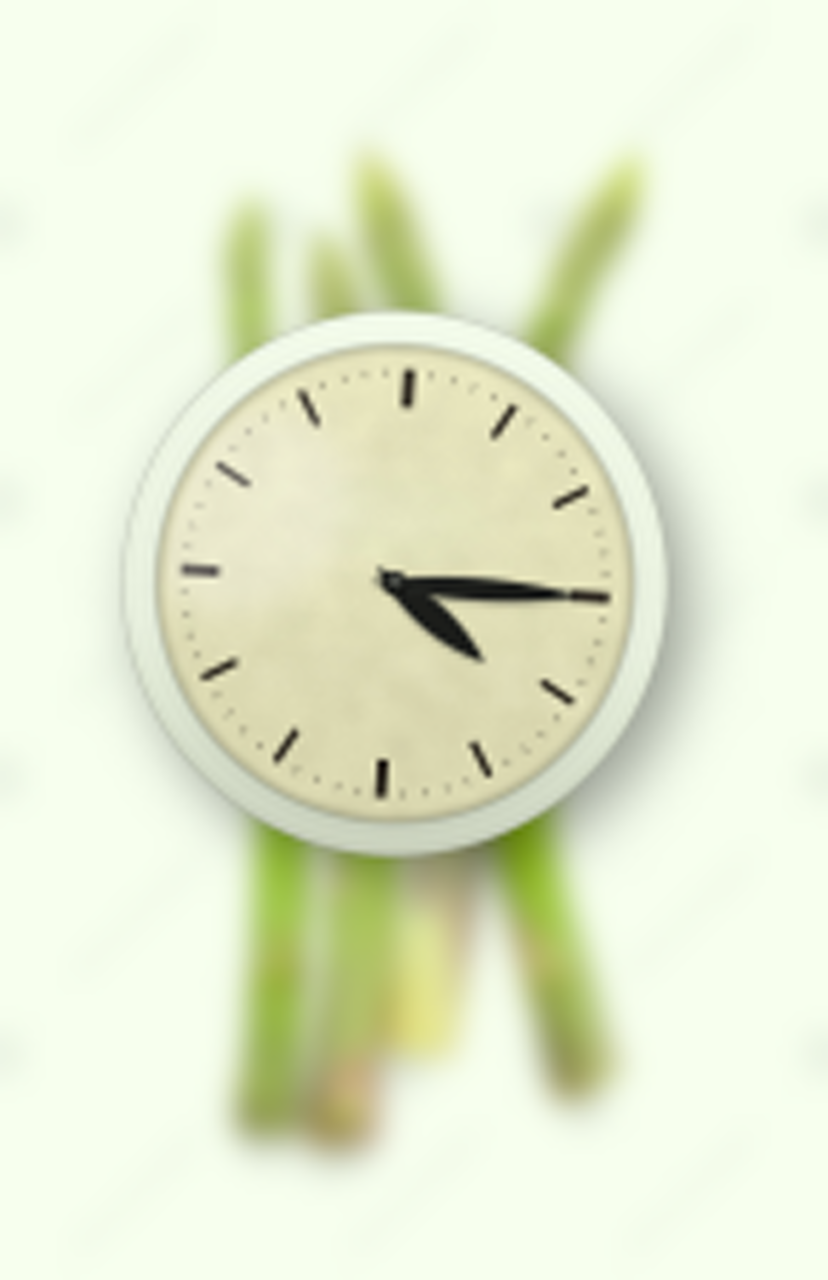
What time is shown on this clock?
4:15
